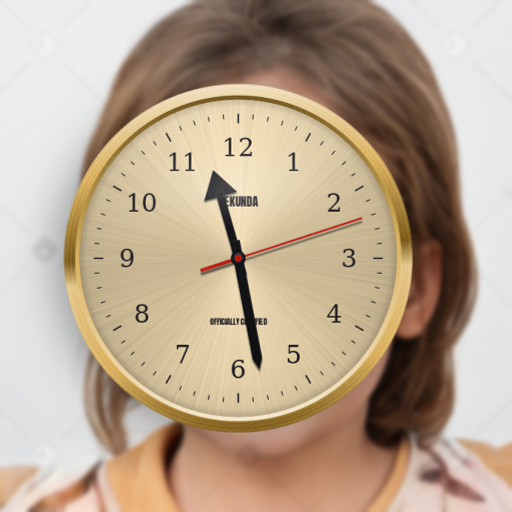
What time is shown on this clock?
11:28:12
